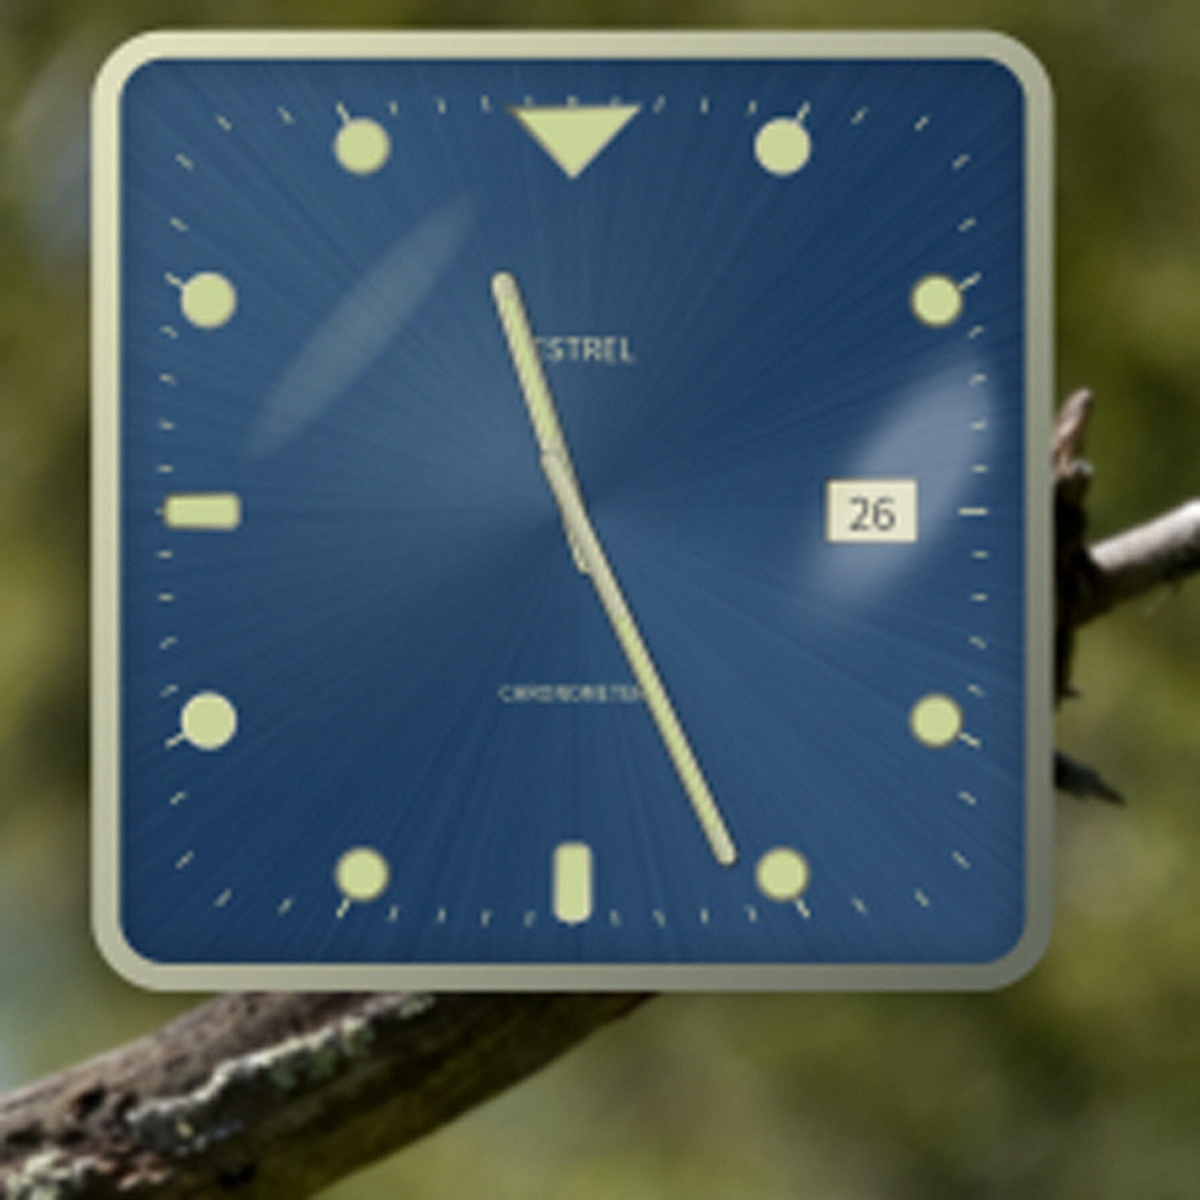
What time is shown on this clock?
11:26
